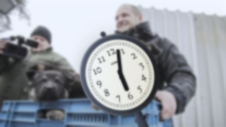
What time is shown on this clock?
6:03
